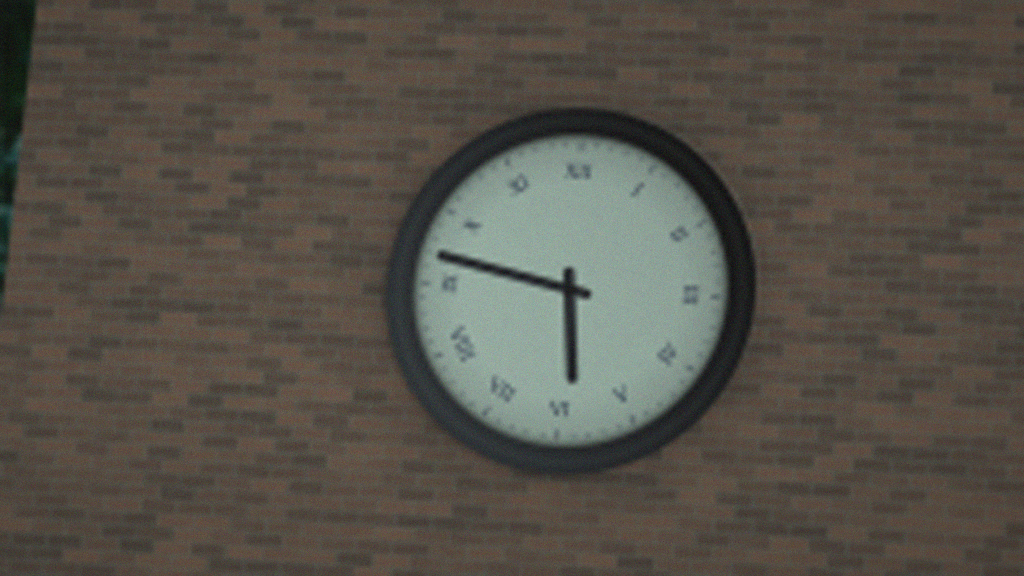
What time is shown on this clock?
5:47
